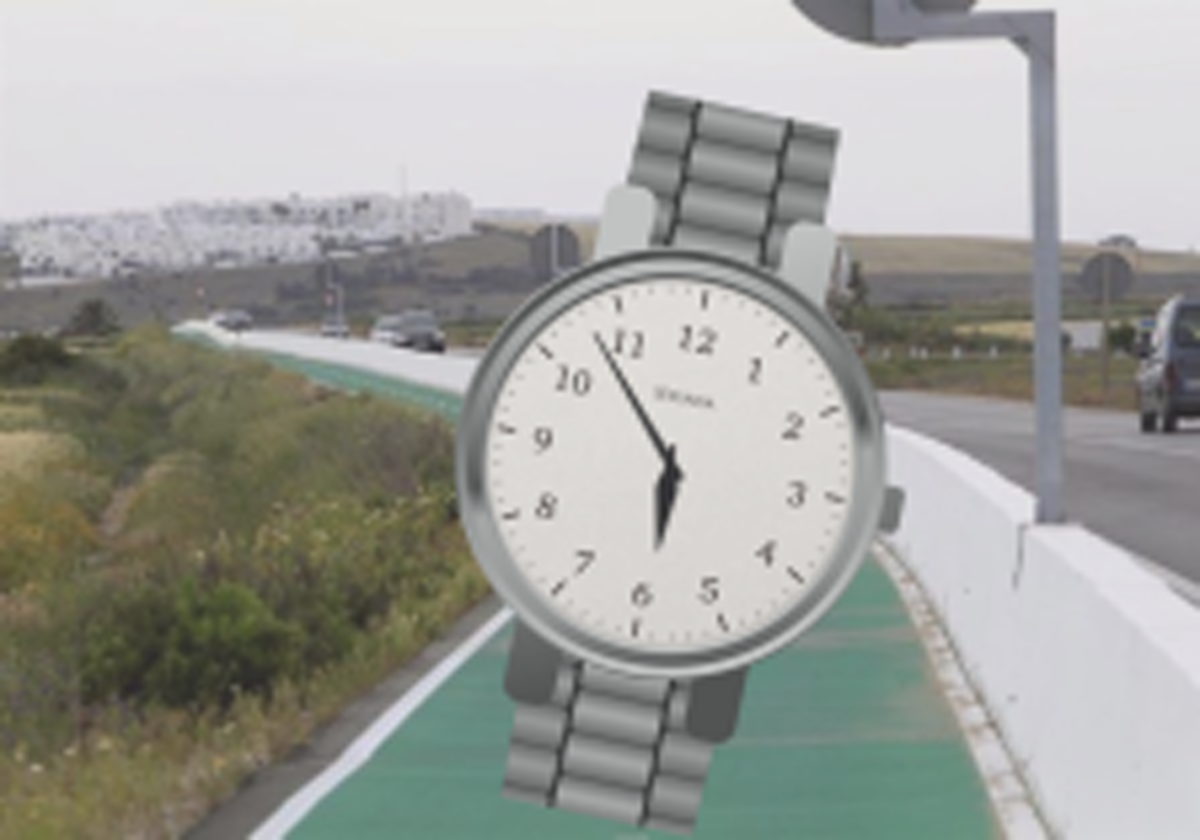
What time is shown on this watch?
5:53
